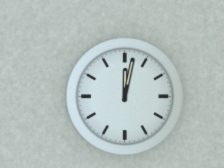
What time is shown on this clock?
12:02
